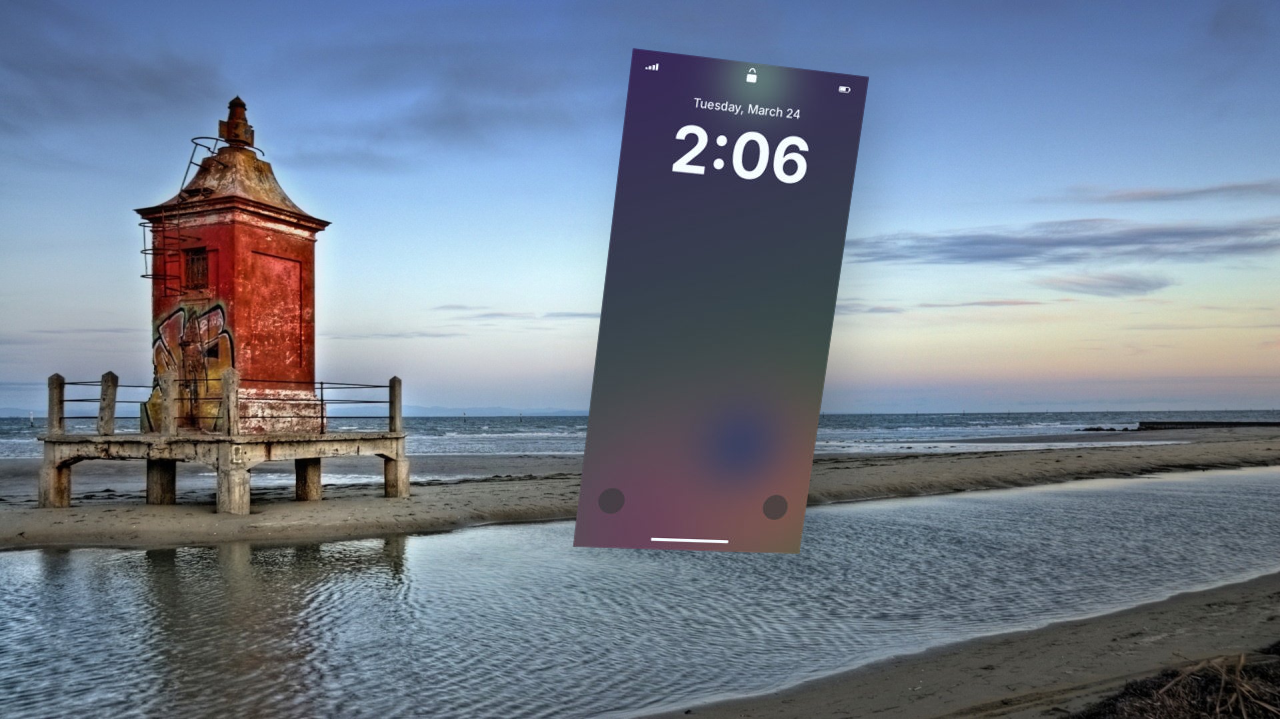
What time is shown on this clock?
2:06
